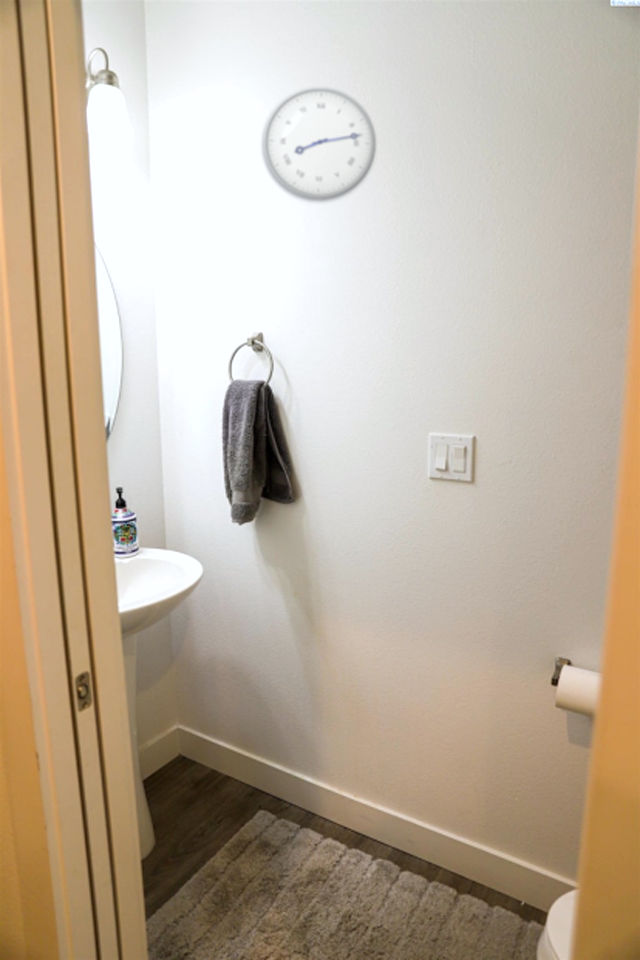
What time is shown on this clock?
8:13
